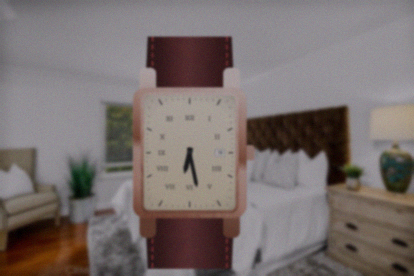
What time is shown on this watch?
6:28
